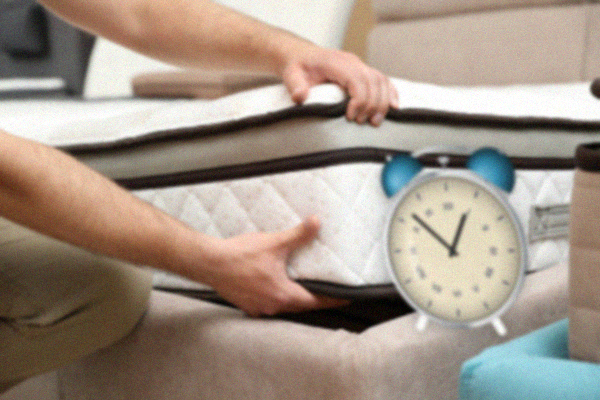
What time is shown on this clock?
12:52
